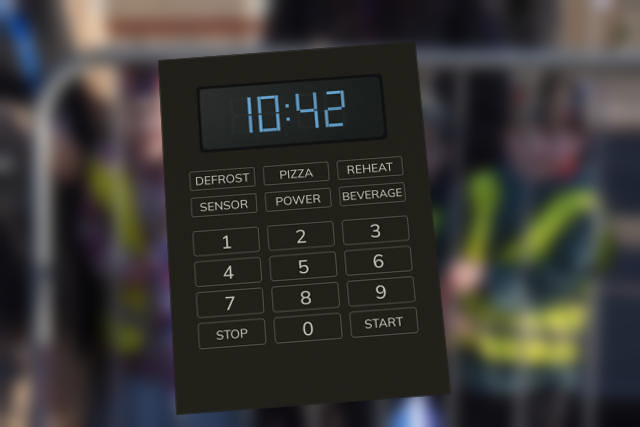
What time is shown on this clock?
10:42
